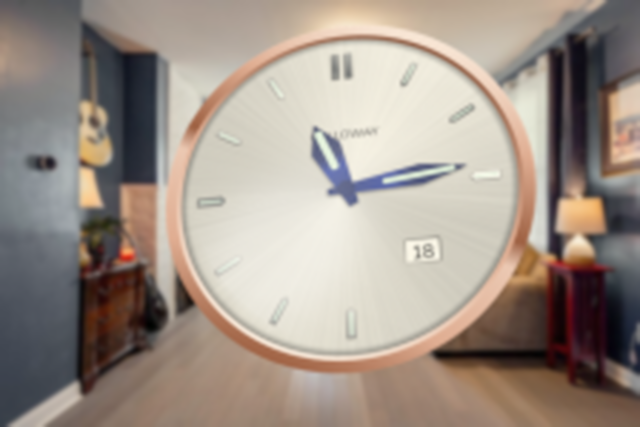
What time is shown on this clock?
11:14
